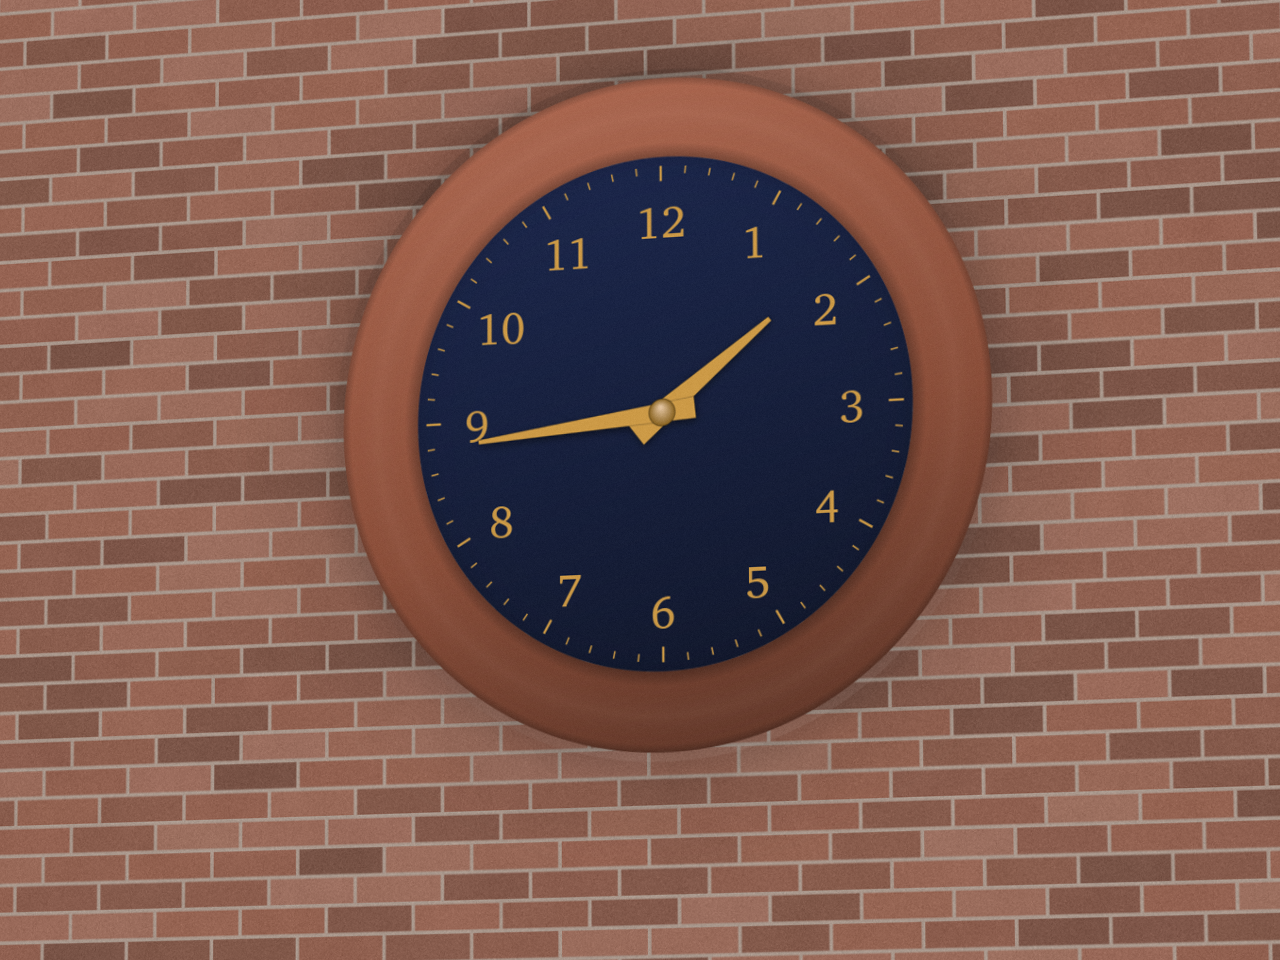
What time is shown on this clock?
1:44
